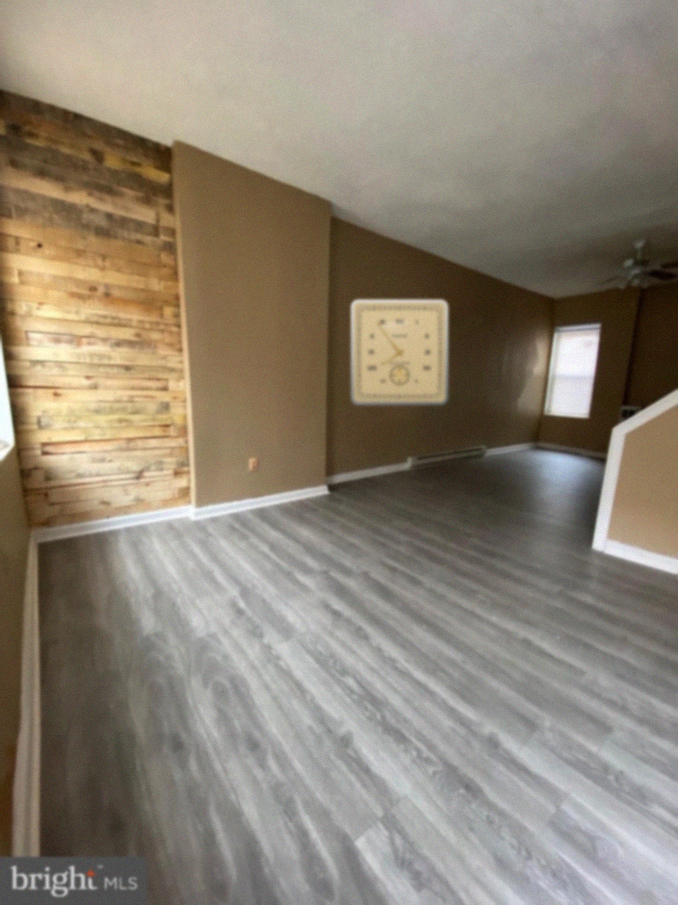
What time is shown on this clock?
7:54
